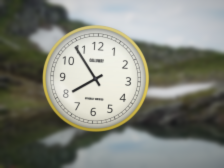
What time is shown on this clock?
7:54
